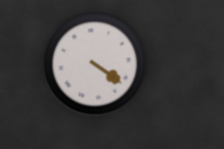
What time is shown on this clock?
4:22
